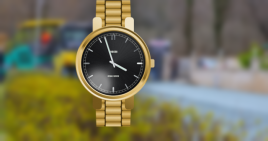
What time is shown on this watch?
3:57
